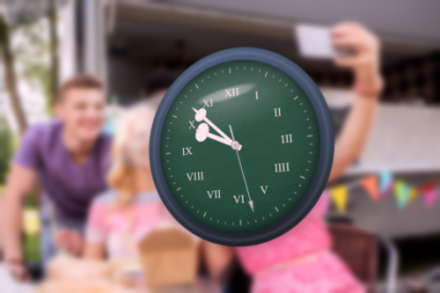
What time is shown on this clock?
9:52:28
